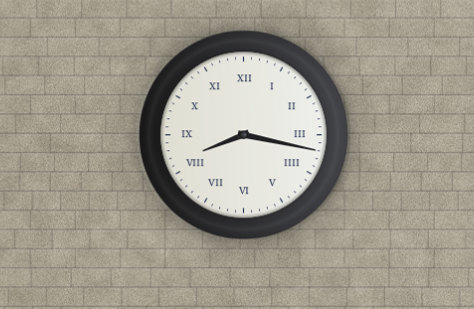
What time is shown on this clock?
8:17
